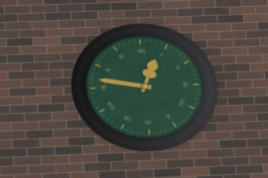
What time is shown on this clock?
12:47
